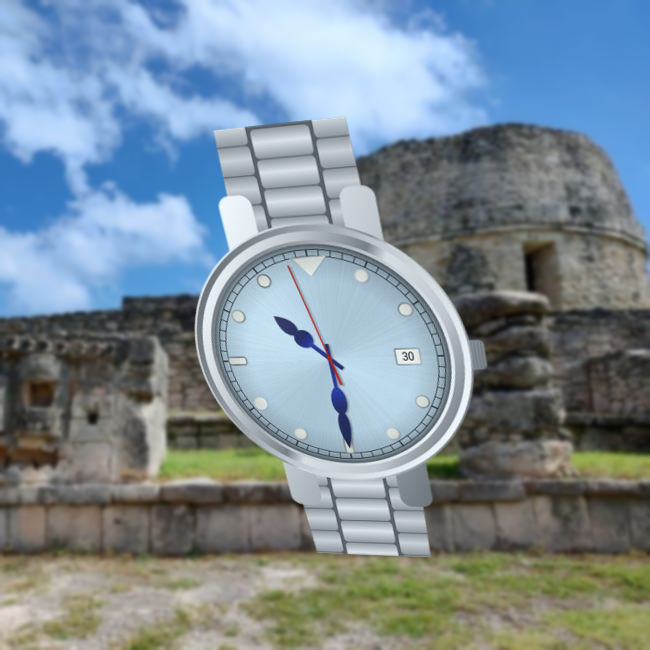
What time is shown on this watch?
10:29:58
